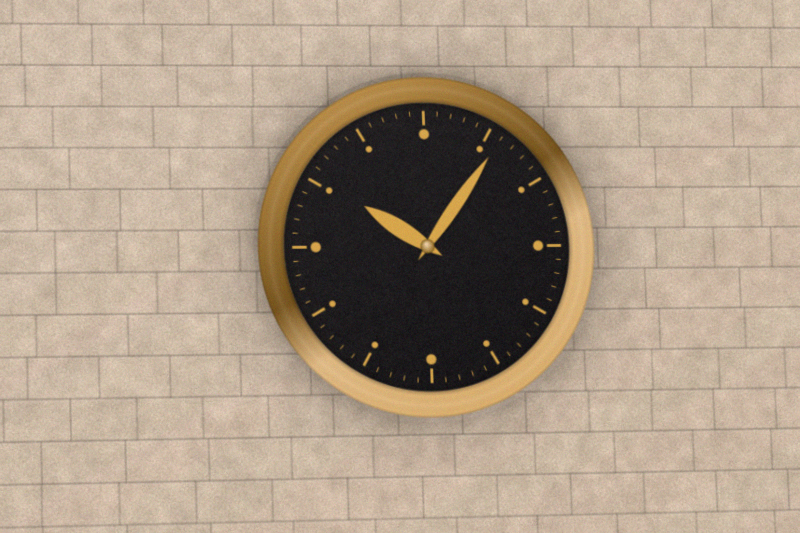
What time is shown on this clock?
10:06
